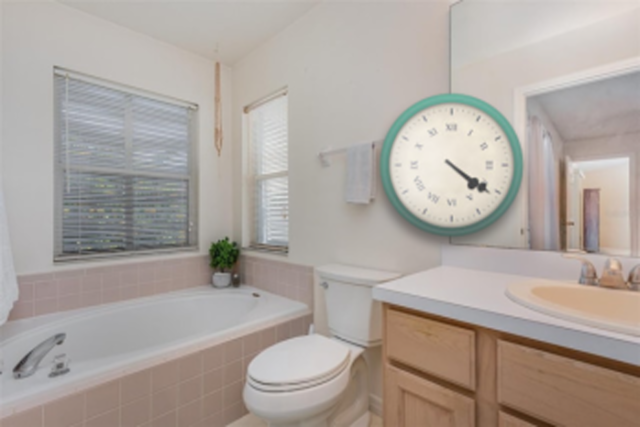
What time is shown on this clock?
4:21
